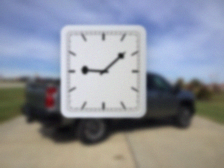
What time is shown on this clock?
9:08
